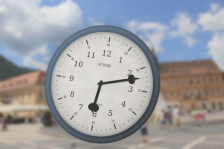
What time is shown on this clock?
6:12
